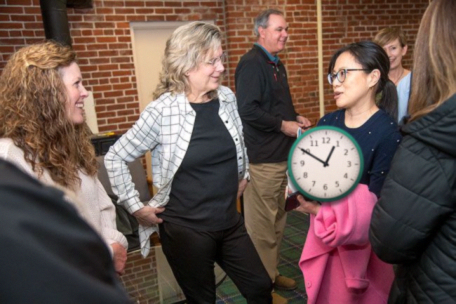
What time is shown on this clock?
12:50
